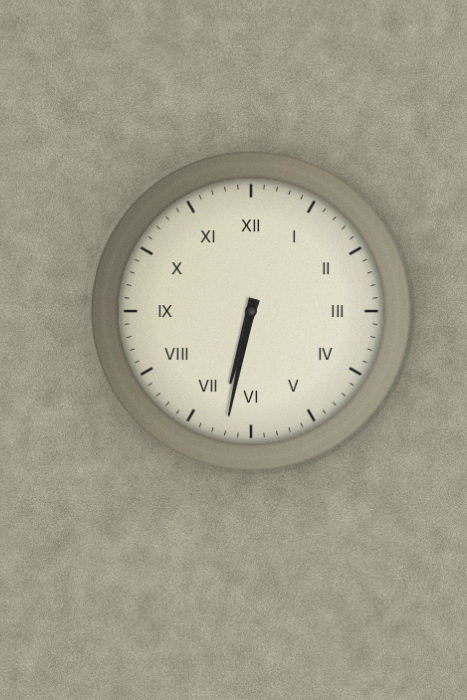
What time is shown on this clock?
6:32
